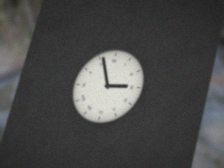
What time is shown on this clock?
2:56
